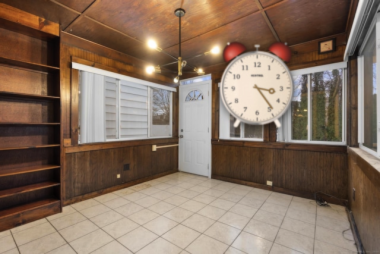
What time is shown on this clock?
3:24
